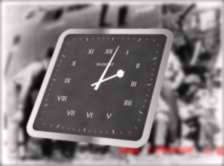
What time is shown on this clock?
2:02
